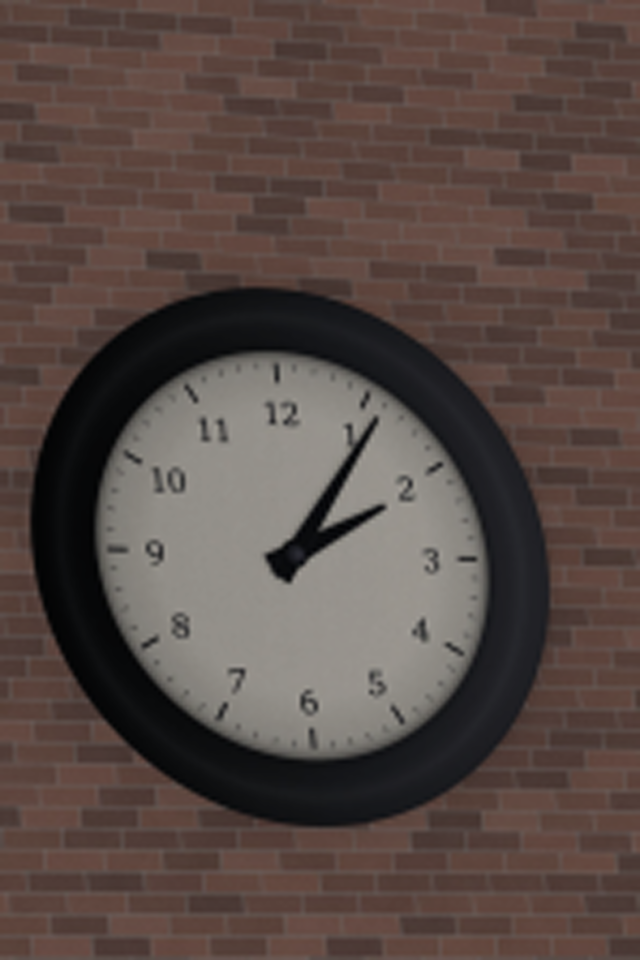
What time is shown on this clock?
2:06
